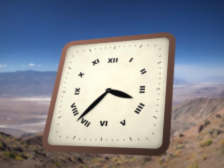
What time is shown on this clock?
3:37
